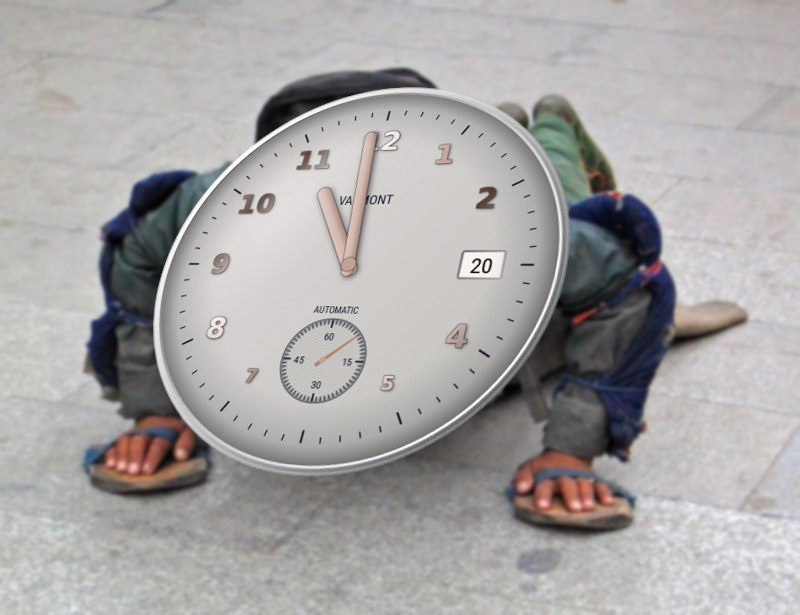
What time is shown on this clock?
10:59:08
